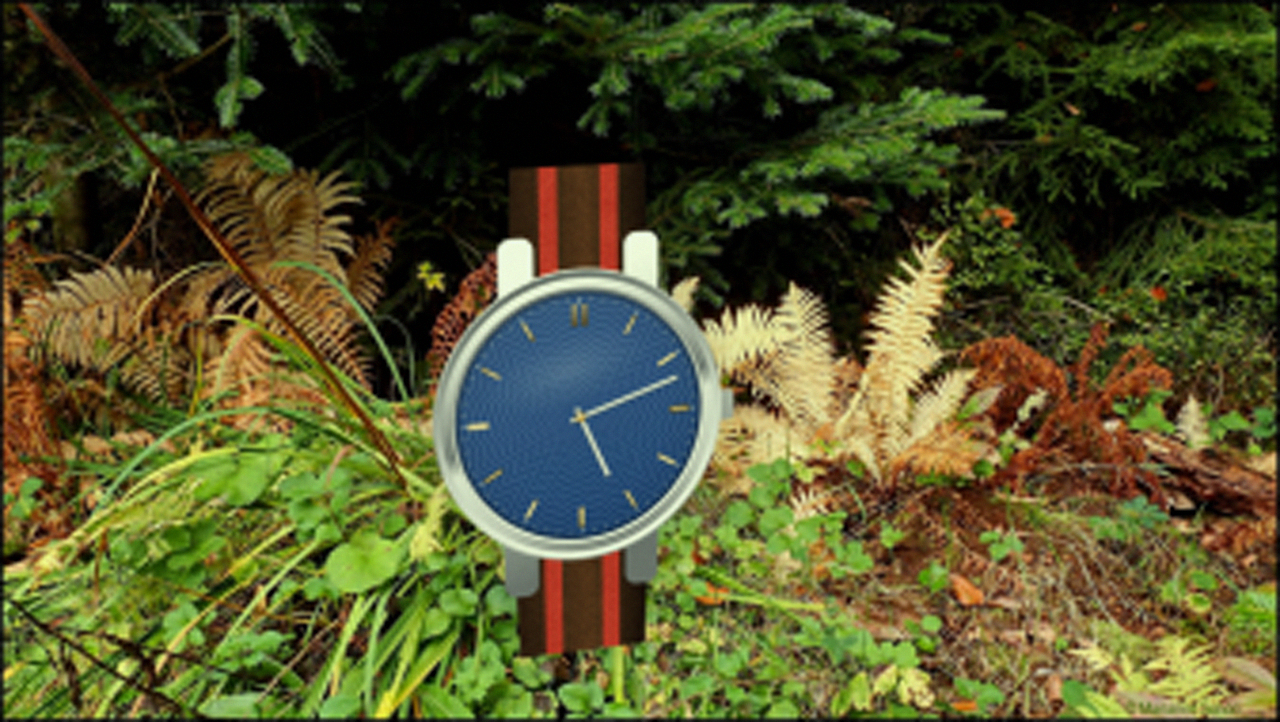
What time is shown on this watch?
5:12
